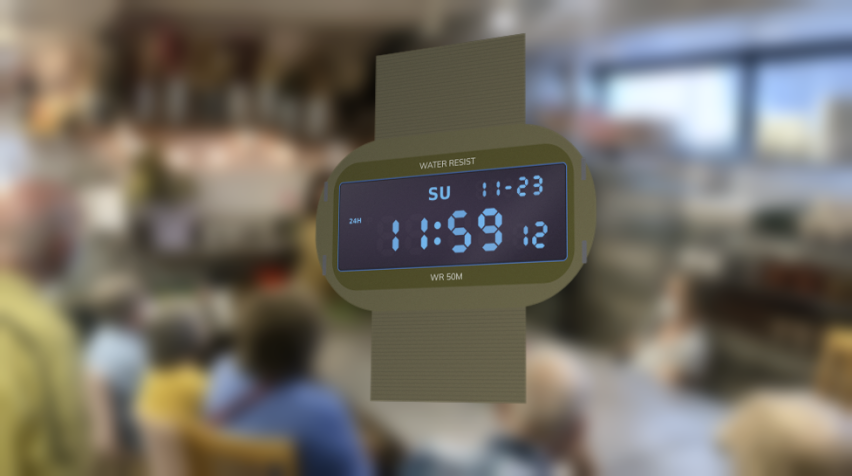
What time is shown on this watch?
11:59:12
